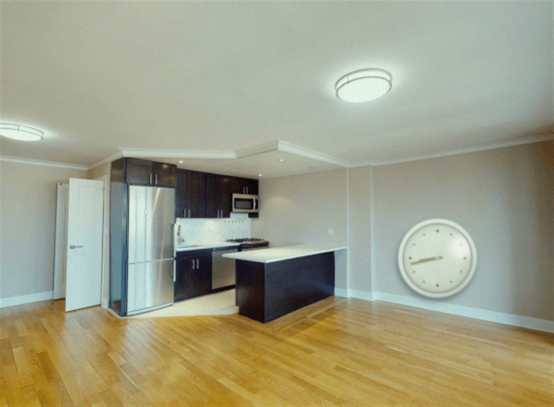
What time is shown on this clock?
8:43
